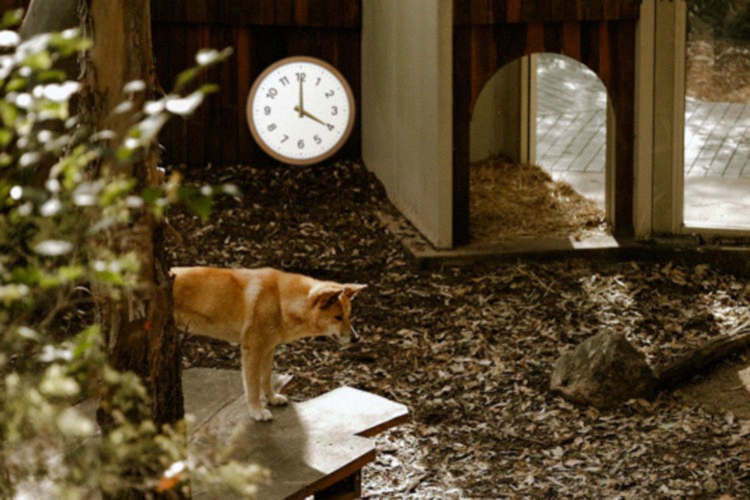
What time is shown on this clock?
4:00
